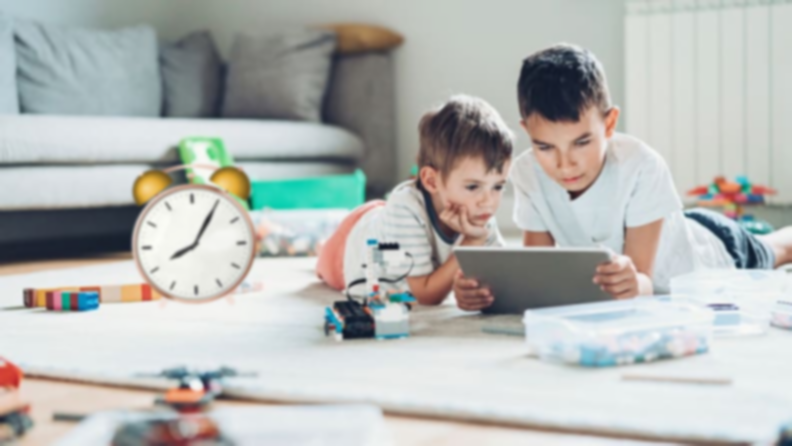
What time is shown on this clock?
8:05
